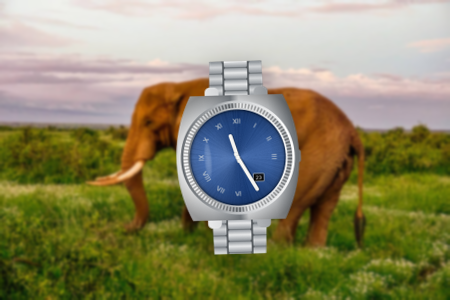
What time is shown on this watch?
11:25
